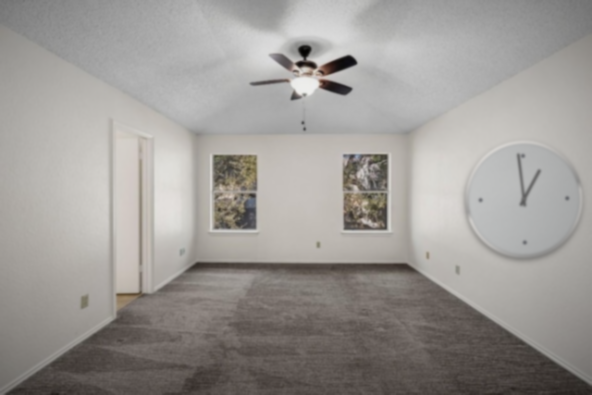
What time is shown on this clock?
12:59
